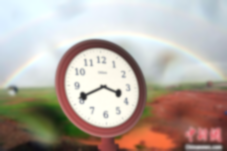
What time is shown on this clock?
3:41
